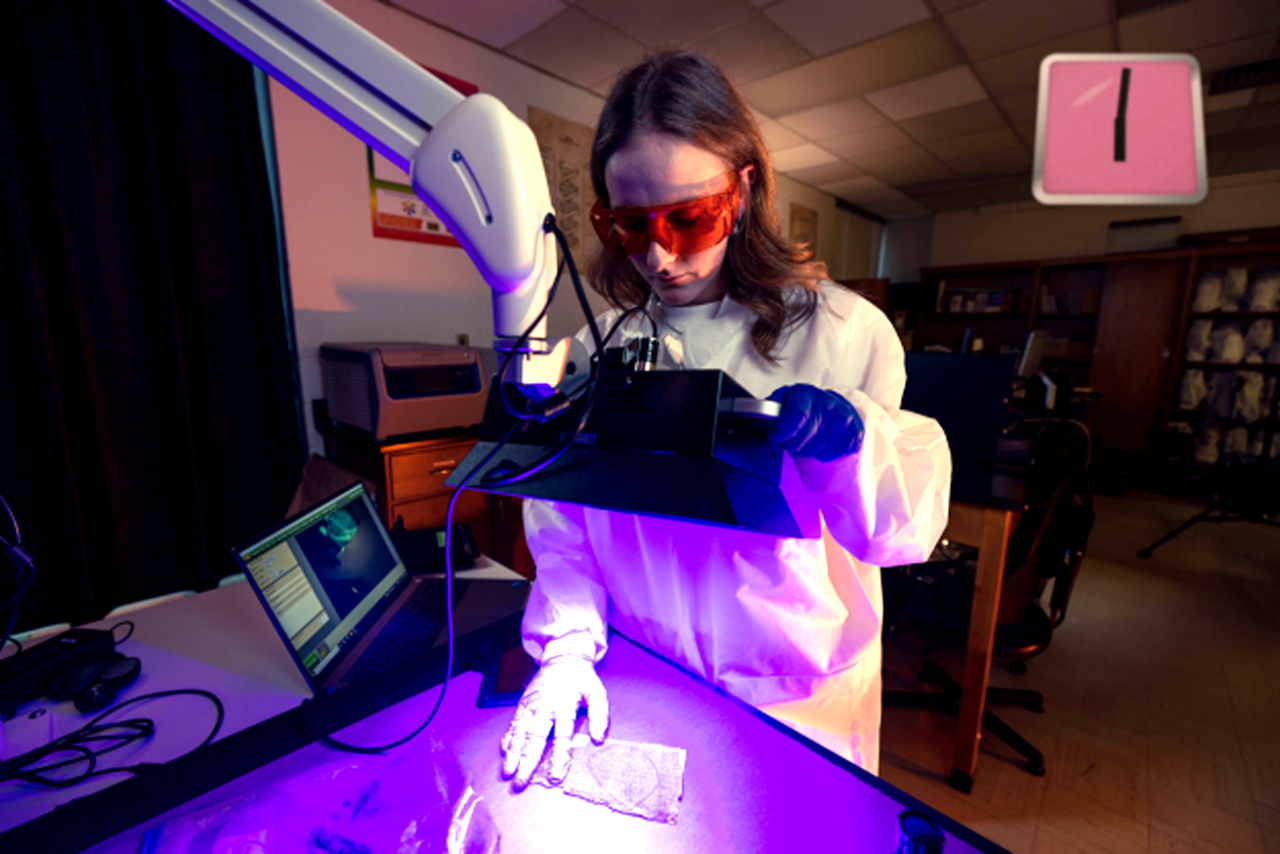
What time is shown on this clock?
6:01
